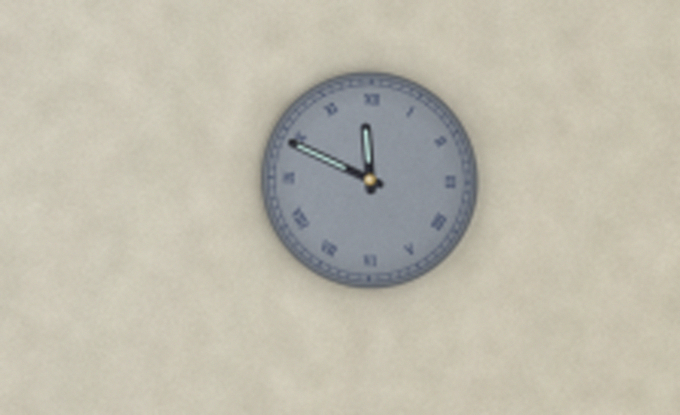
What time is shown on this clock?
11:49
